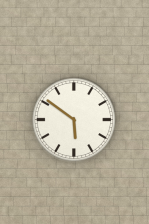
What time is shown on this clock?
5:51
